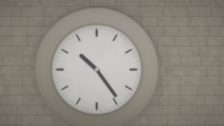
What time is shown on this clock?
10:24
